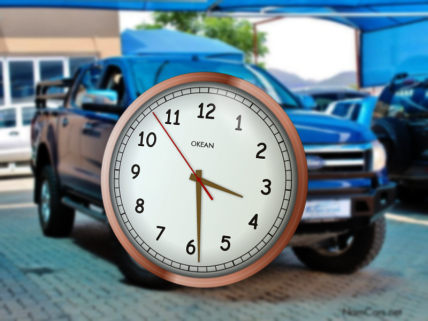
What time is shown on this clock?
3:28:53
